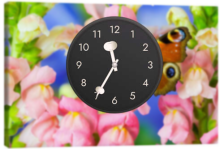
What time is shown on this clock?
11:35
